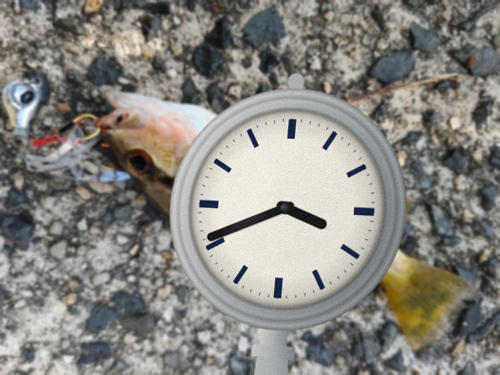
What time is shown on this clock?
3:41
